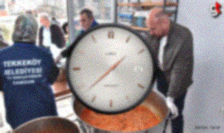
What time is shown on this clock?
1:38
